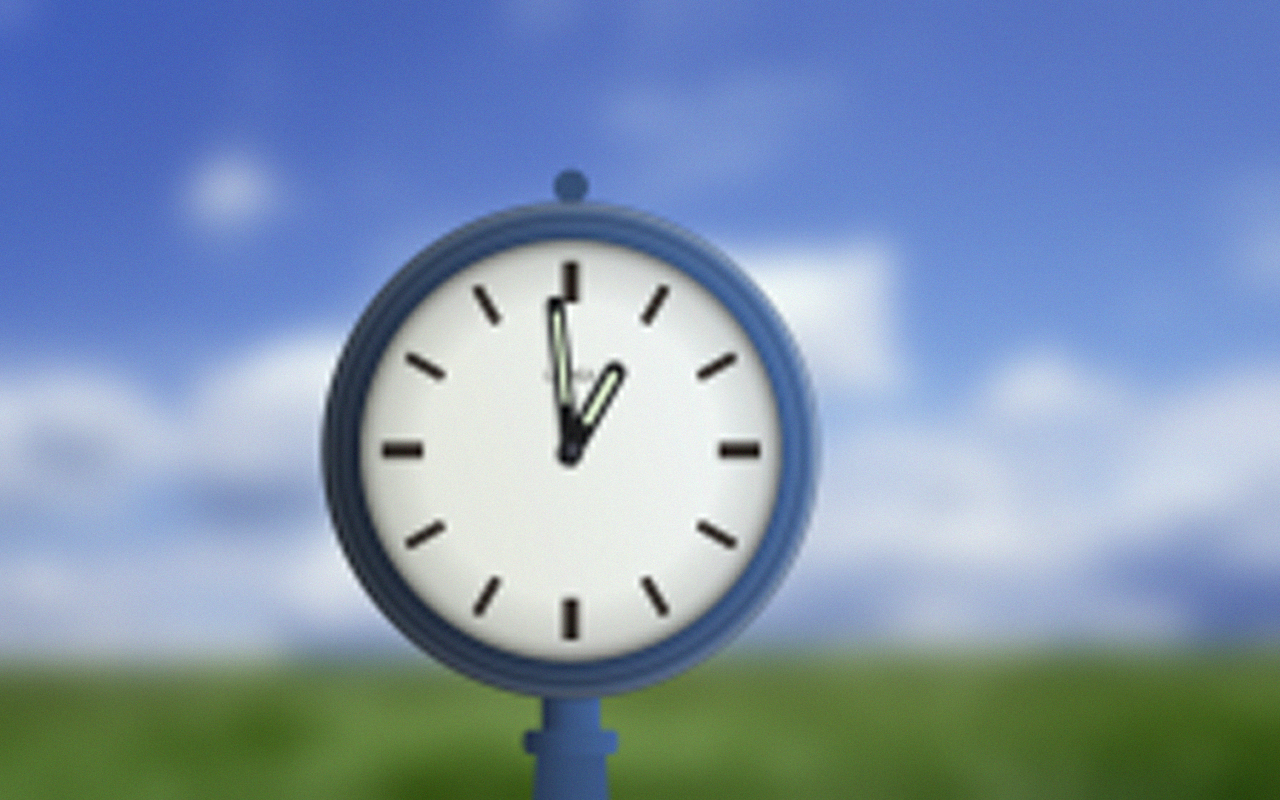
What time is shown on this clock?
12:59
